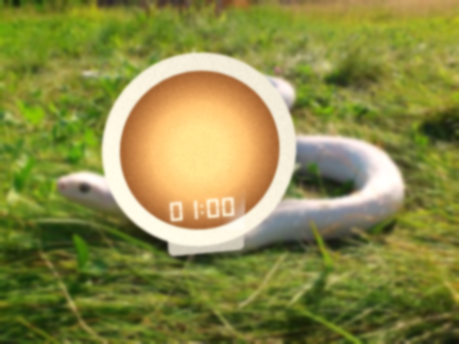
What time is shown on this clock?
1:00
